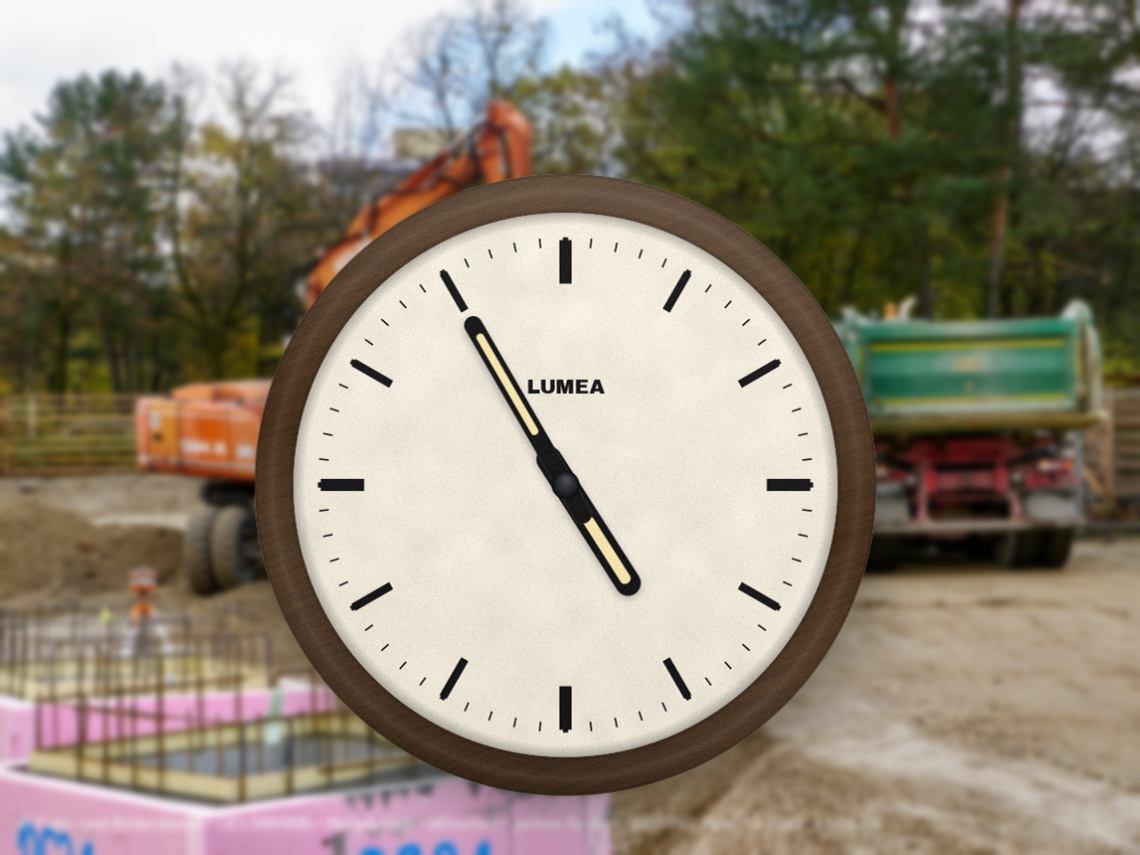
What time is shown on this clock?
4:55
